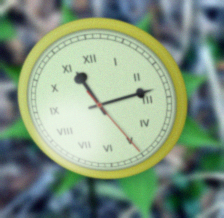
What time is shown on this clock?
11:13:25
